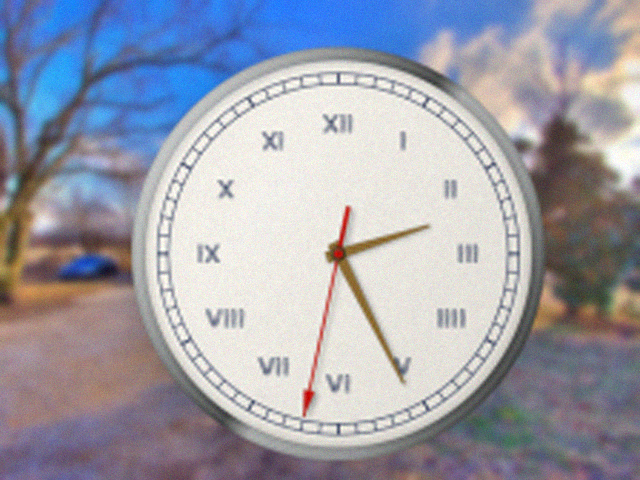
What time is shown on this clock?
2:25:32
